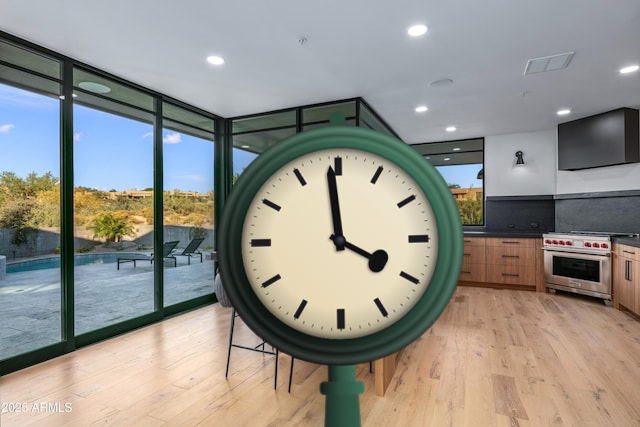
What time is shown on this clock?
3:59
